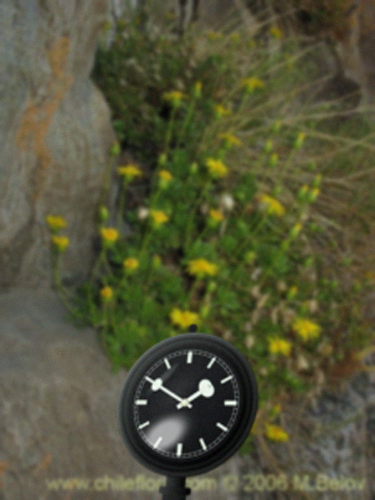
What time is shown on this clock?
1:50
